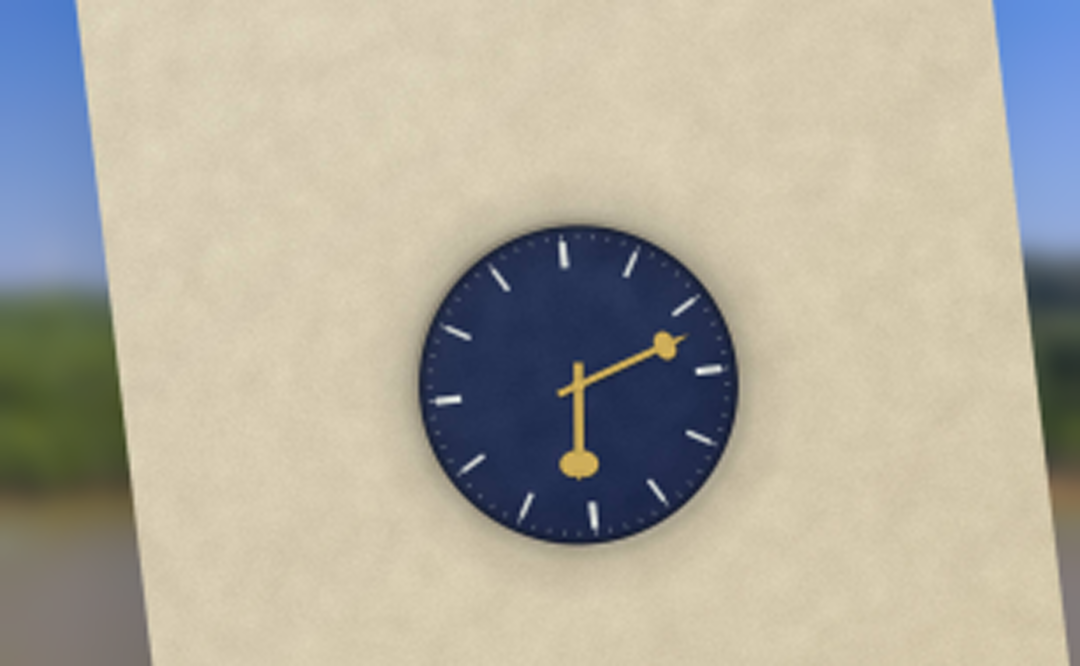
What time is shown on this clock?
6:12
